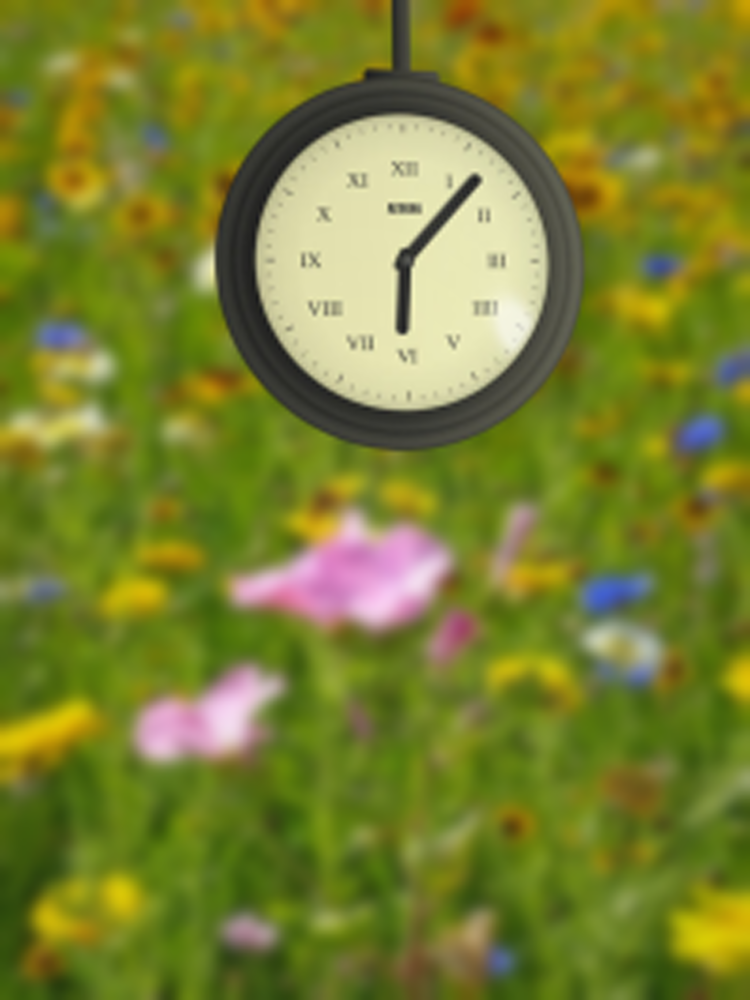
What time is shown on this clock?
6:07
